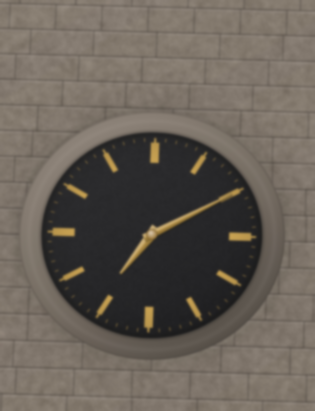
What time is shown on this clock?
7:10
